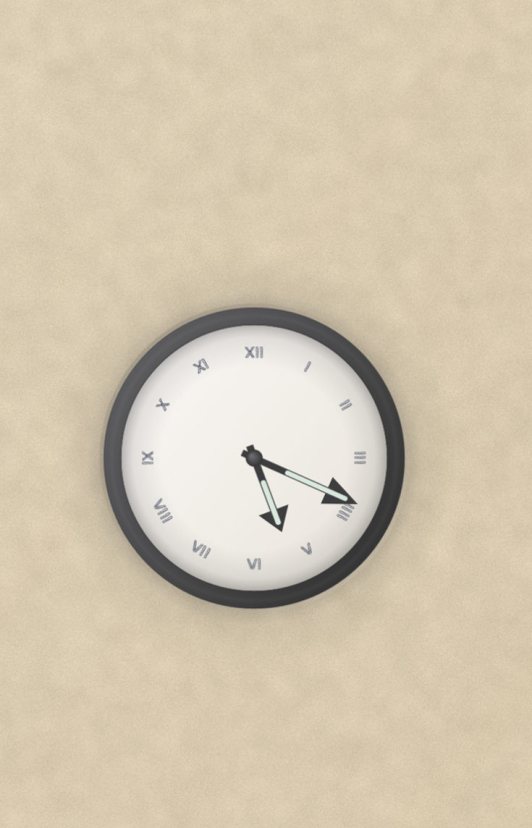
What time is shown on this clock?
5:19
